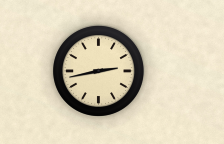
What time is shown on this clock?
2:43
